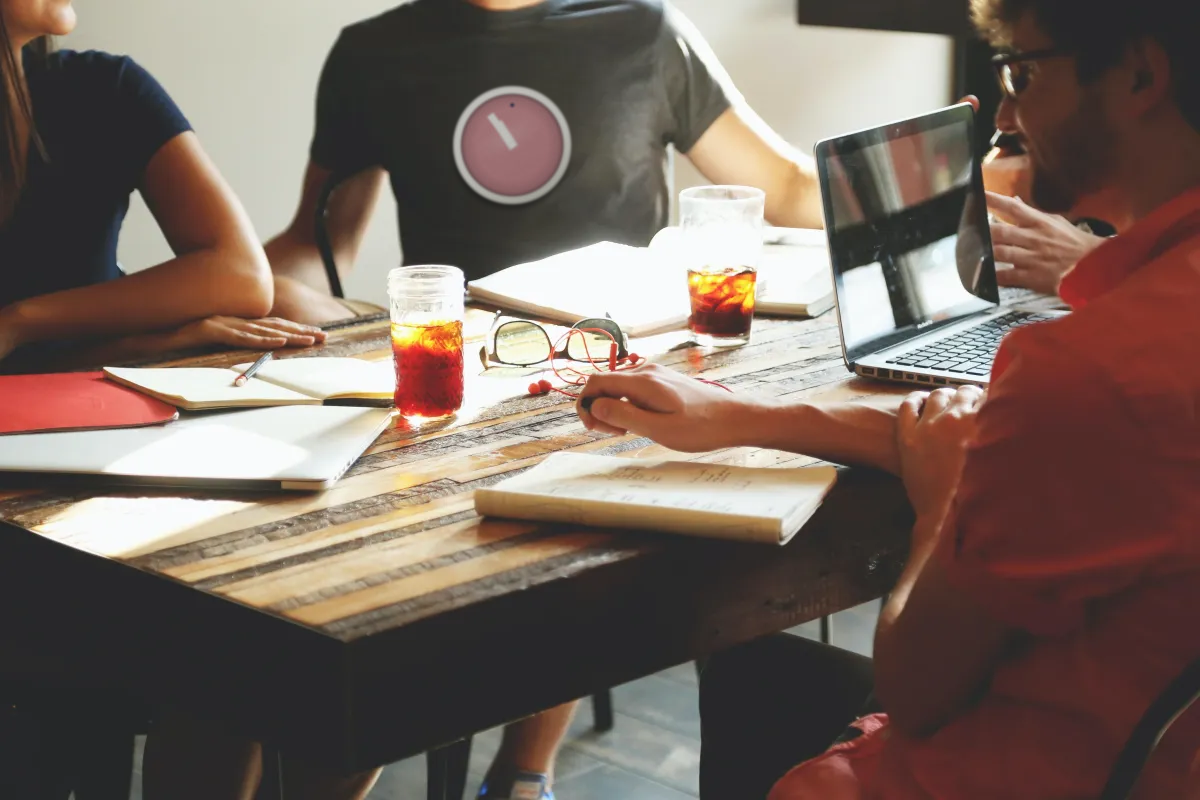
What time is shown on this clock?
10:54
